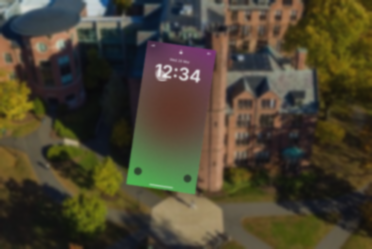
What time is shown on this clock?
12:34
